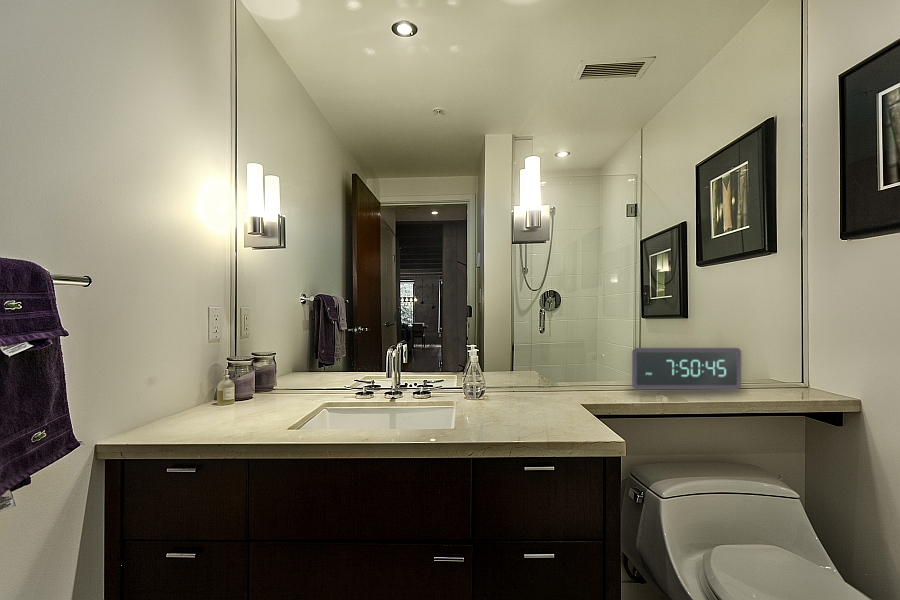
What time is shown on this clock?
7:50:45
